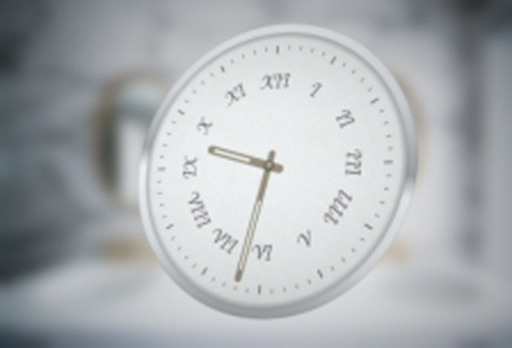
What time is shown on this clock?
9:32
